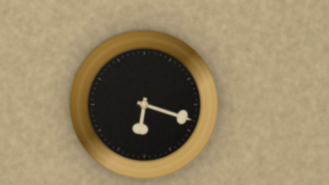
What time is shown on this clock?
6:18
